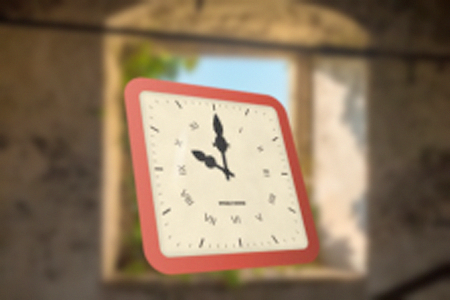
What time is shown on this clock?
10:00
